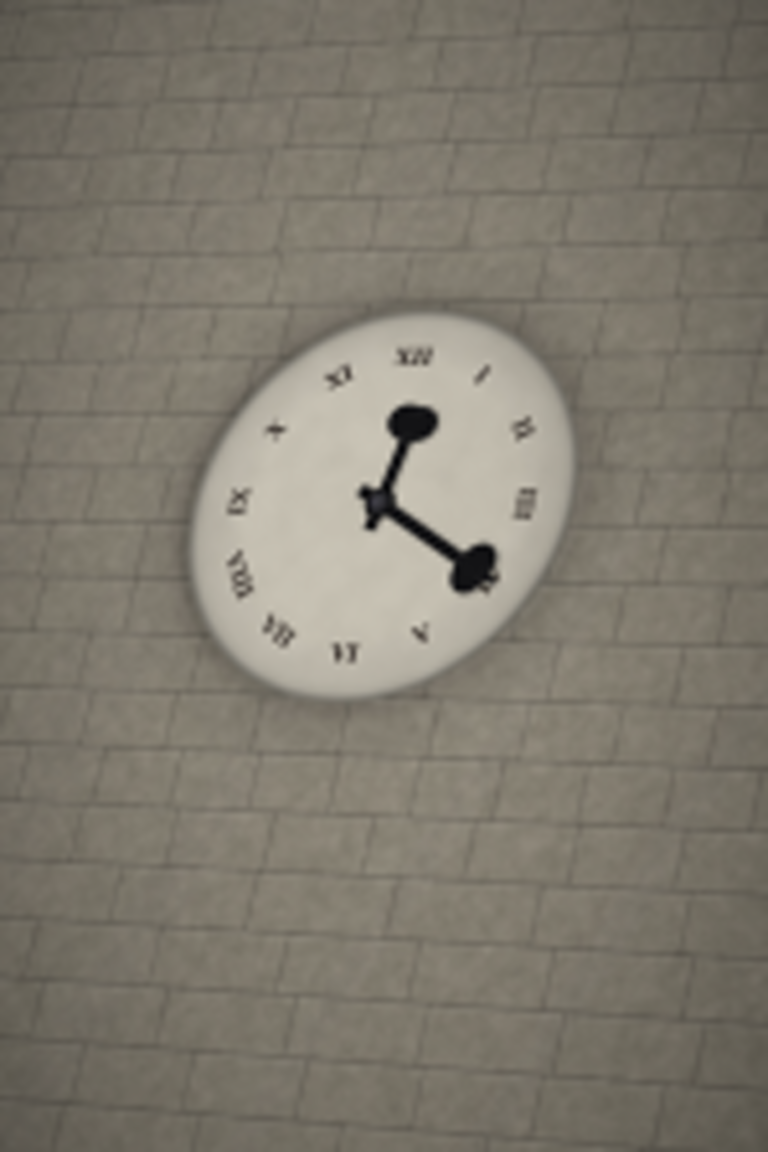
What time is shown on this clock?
12:20
